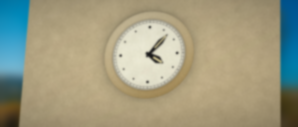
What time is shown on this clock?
4:07
